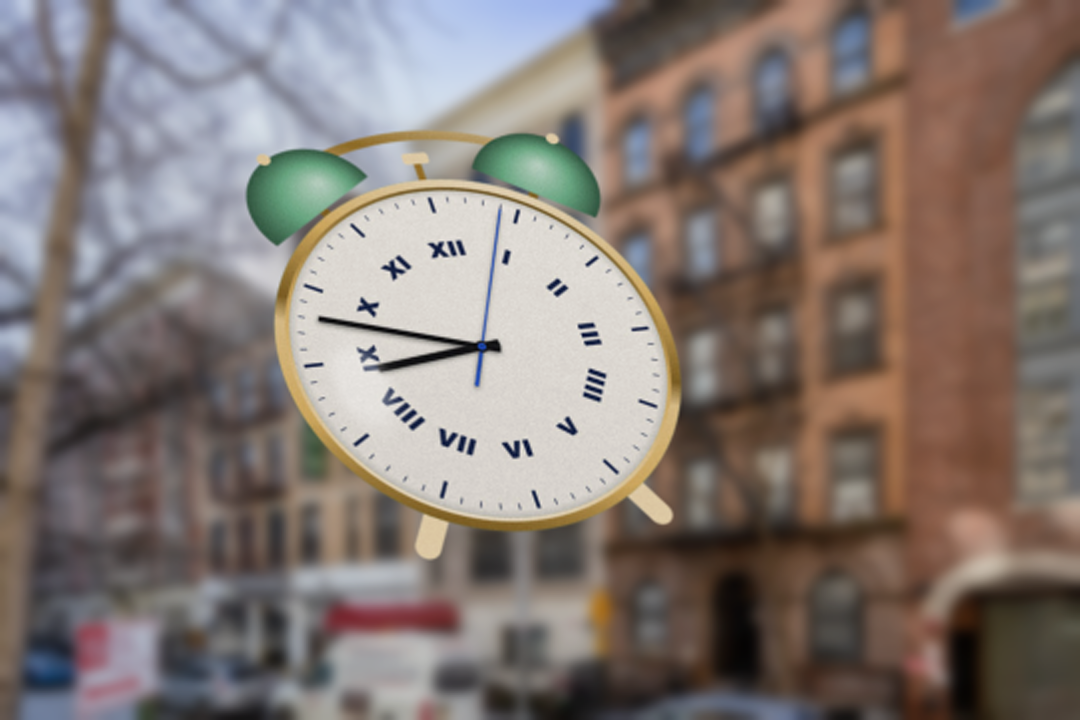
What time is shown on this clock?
8:48:04
